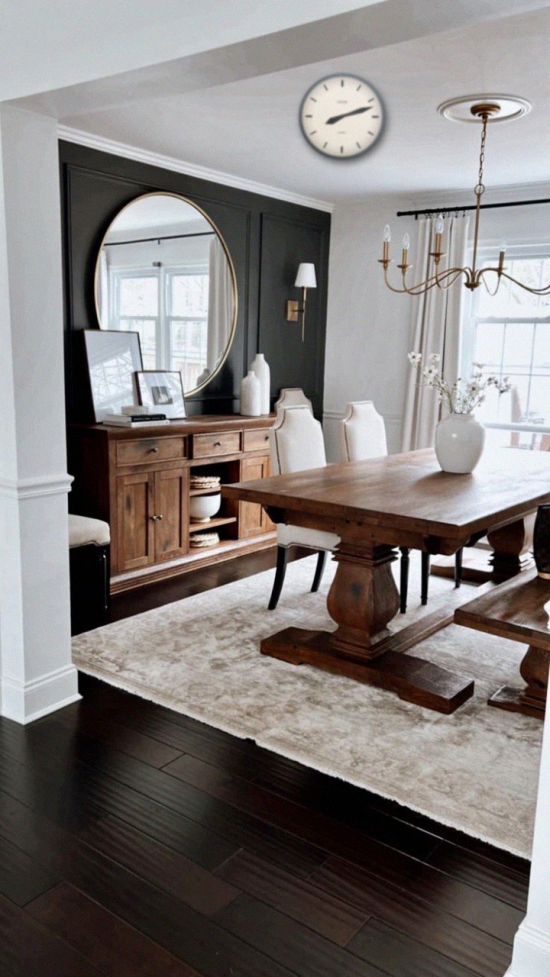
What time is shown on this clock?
8:12
